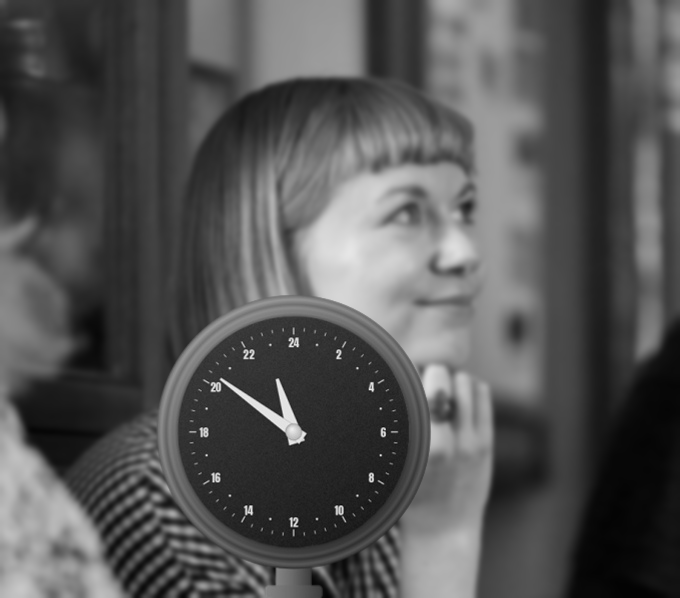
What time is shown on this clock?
22:51
